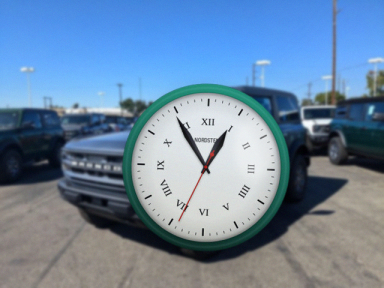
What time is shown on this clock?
12:54:34
